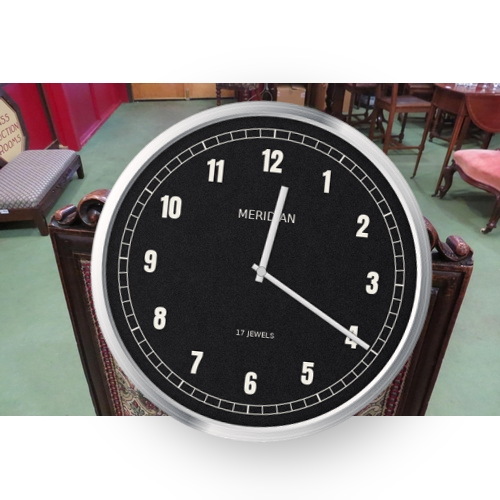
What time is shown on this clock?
12:20
